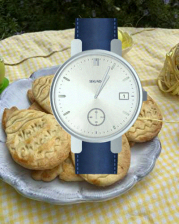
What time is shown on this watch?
1:04
